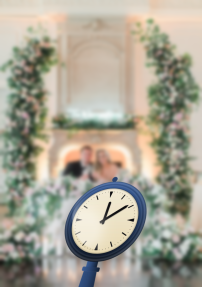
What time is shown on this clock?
12:09
